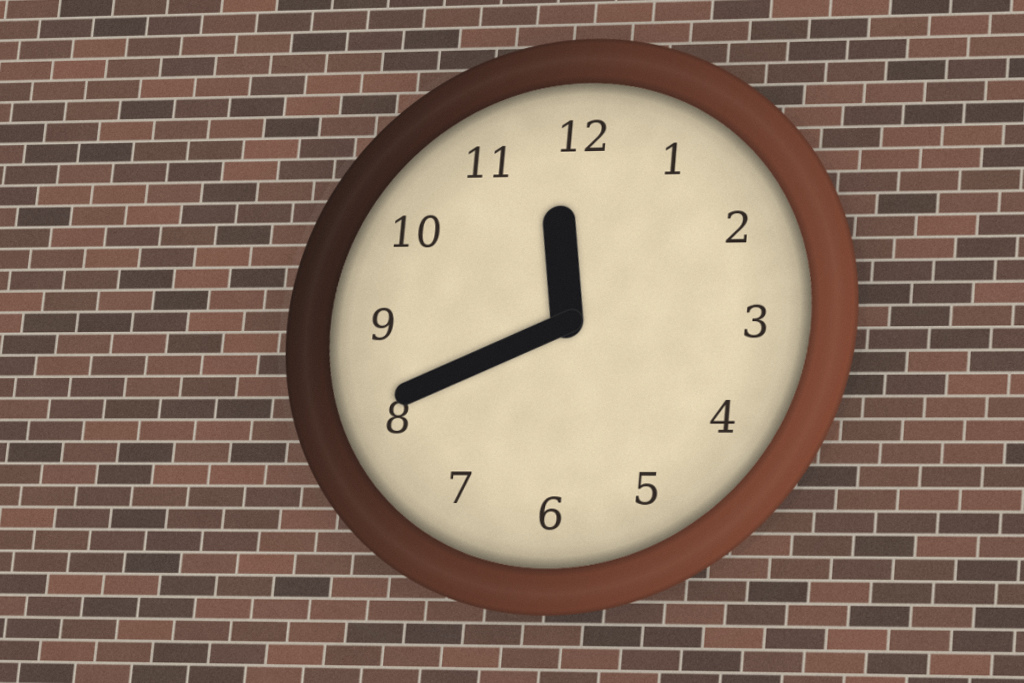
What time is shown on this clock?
11:41
